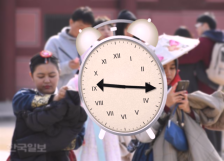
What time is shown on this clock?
9:16
